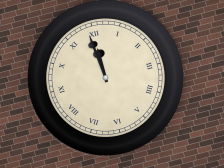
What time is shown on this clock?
11:59
